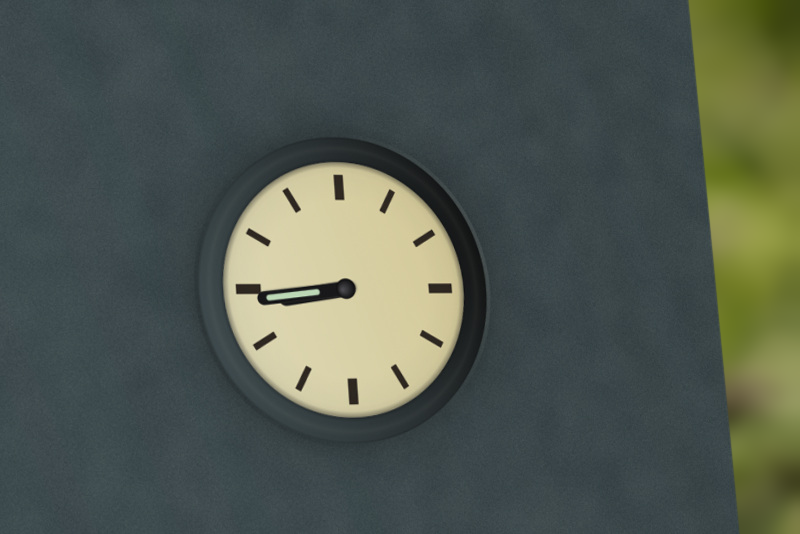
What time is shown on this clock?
8:44
